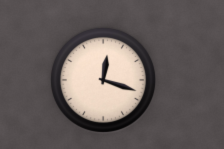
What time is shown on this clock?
12:18
